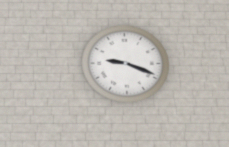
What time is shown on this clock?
9:19
